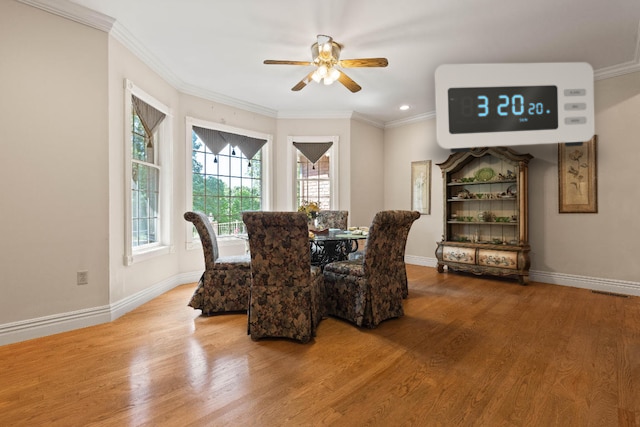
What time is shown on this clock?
3:20:20
